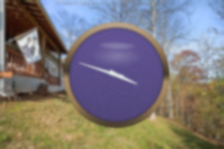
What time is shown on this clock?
3:48
